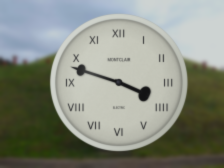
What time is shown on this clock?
3:48
